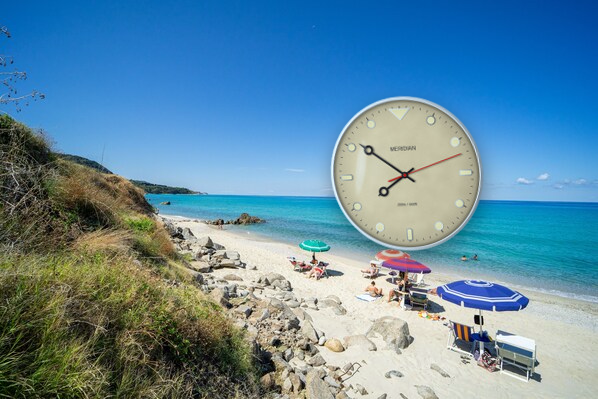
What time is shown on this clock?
7:51:12
